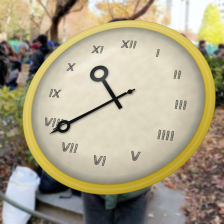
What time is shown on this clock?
10:38:39
